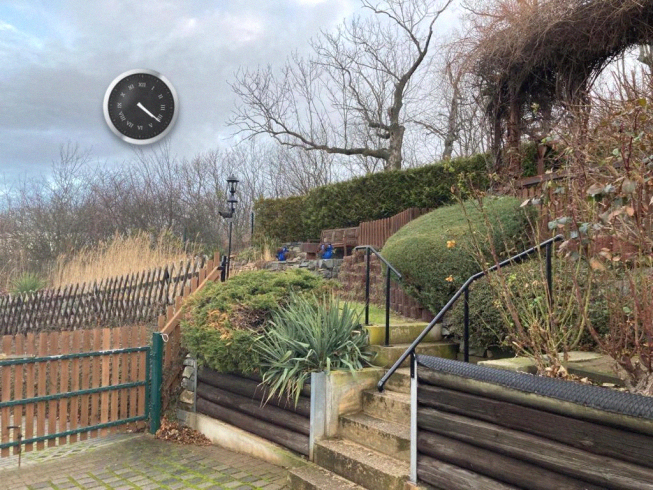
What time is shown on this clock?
4:21
